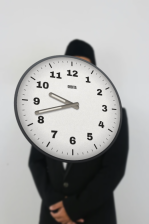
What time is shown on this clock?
9:42
